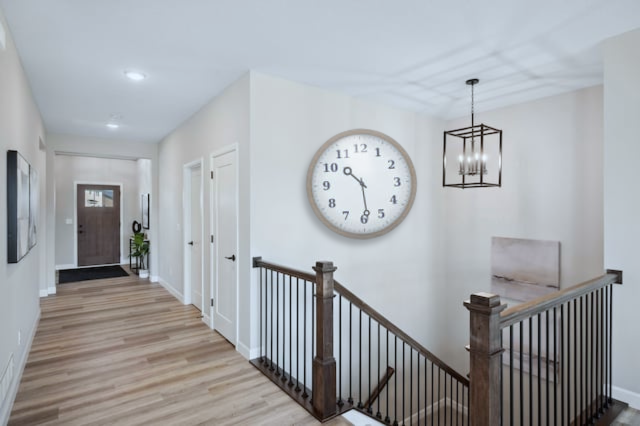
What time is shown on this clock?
10:29
